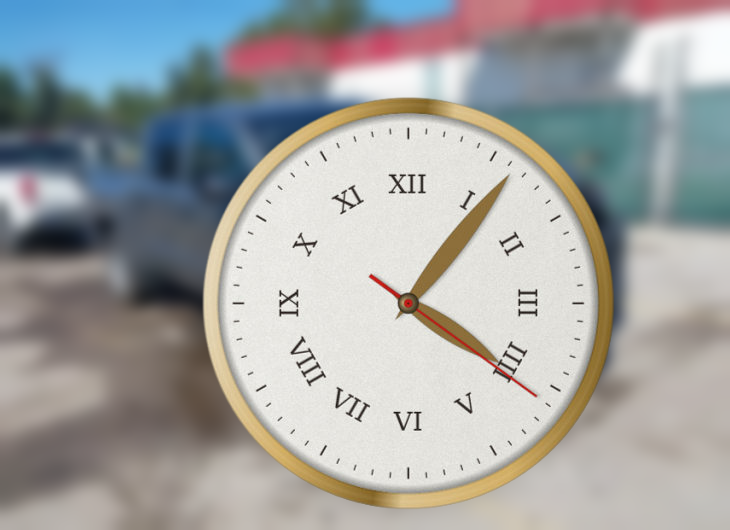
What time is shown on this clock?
4:06:21
